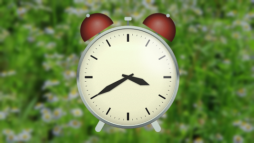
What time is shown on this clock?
3:40
